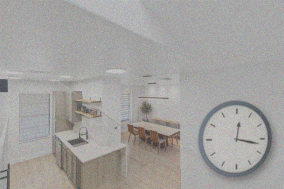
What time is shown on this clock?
12:17
